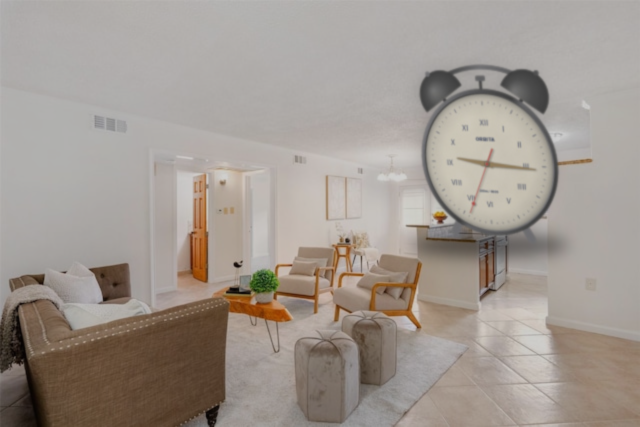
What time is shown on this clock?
9:15:34
